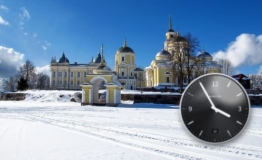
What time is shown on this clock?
3:55
